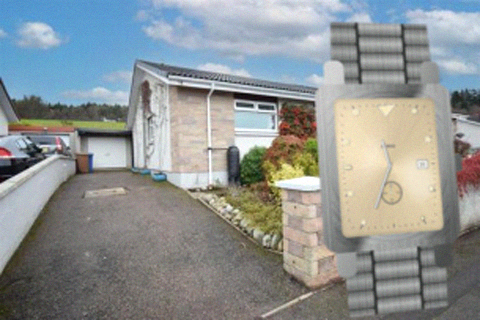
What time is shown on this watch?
11:34
